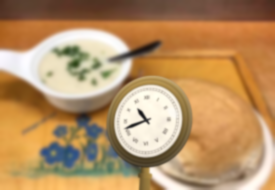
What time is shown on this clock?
10:42
